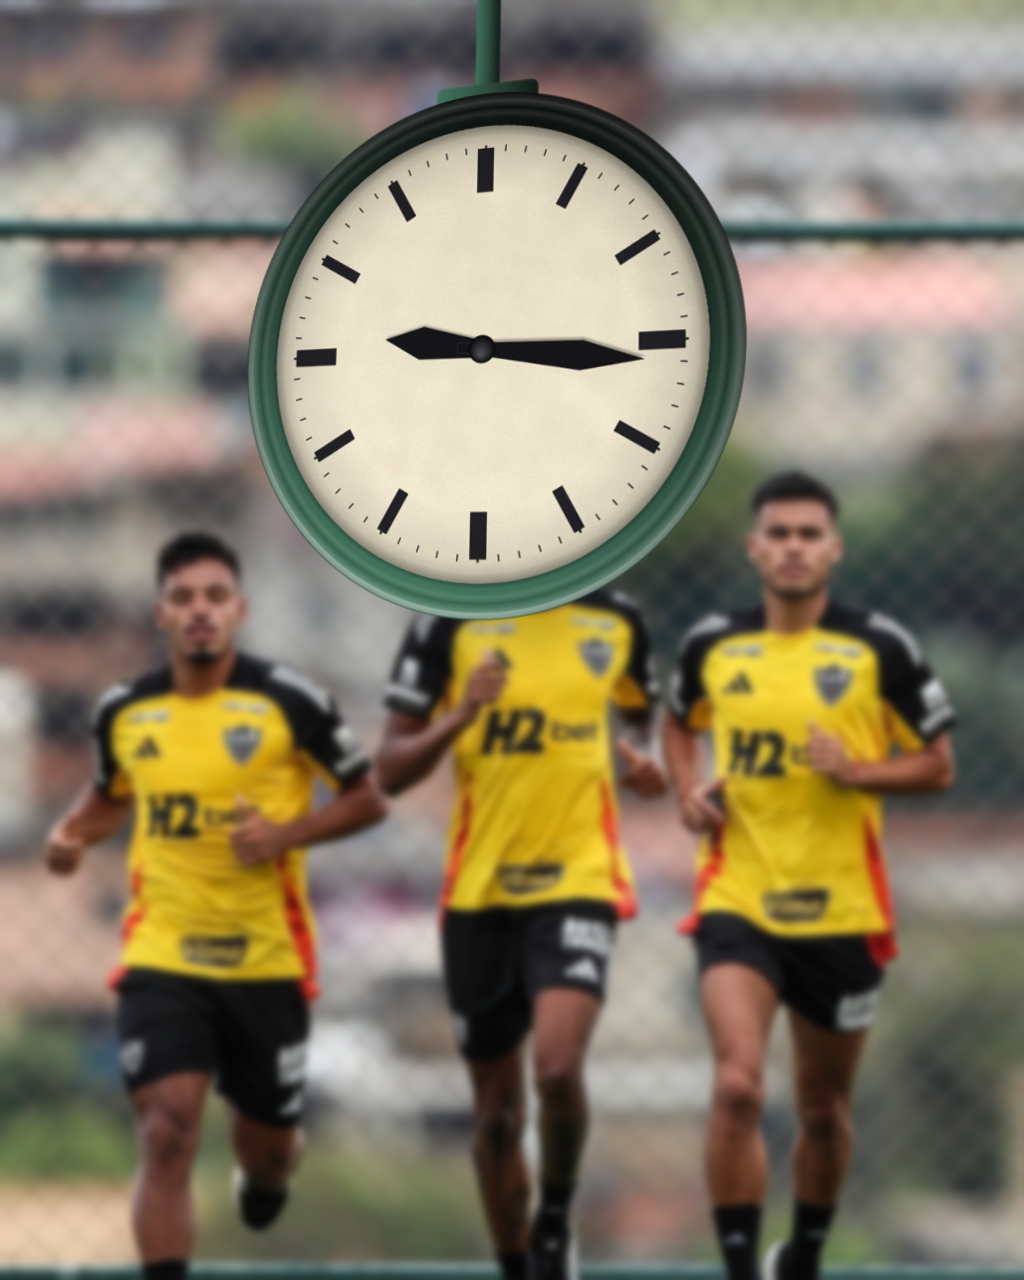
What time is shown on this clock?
9:16
